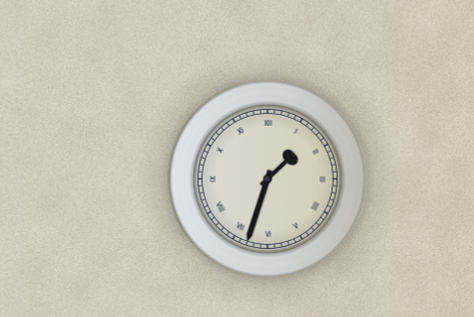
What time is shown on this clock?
1:33
